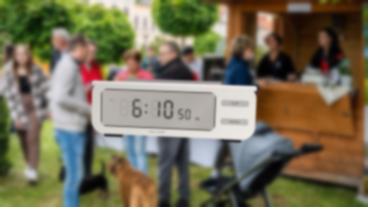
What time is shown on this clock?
6:10
